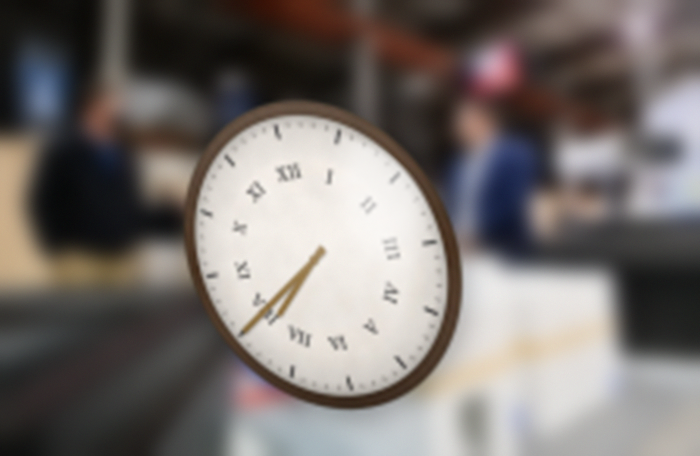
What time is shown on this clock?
7:40
